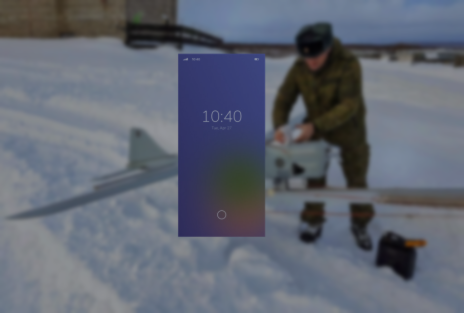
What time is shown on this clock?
10:40
